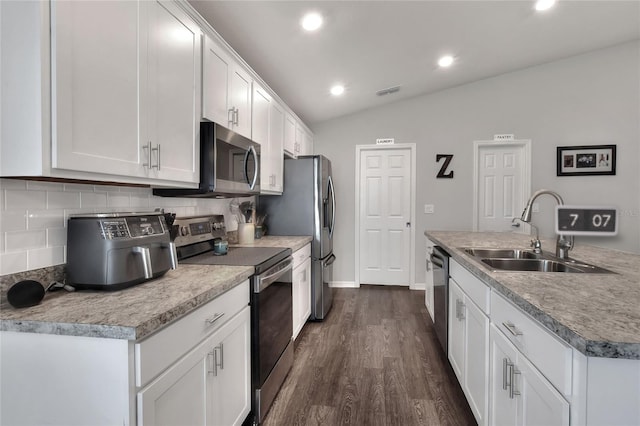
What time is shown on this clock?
7:07
